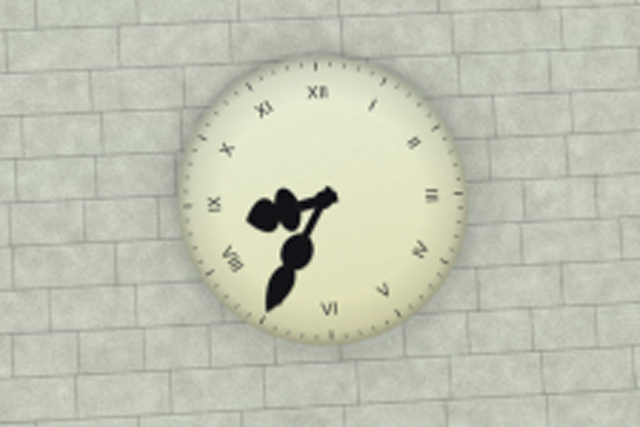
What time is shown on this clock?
8:35
